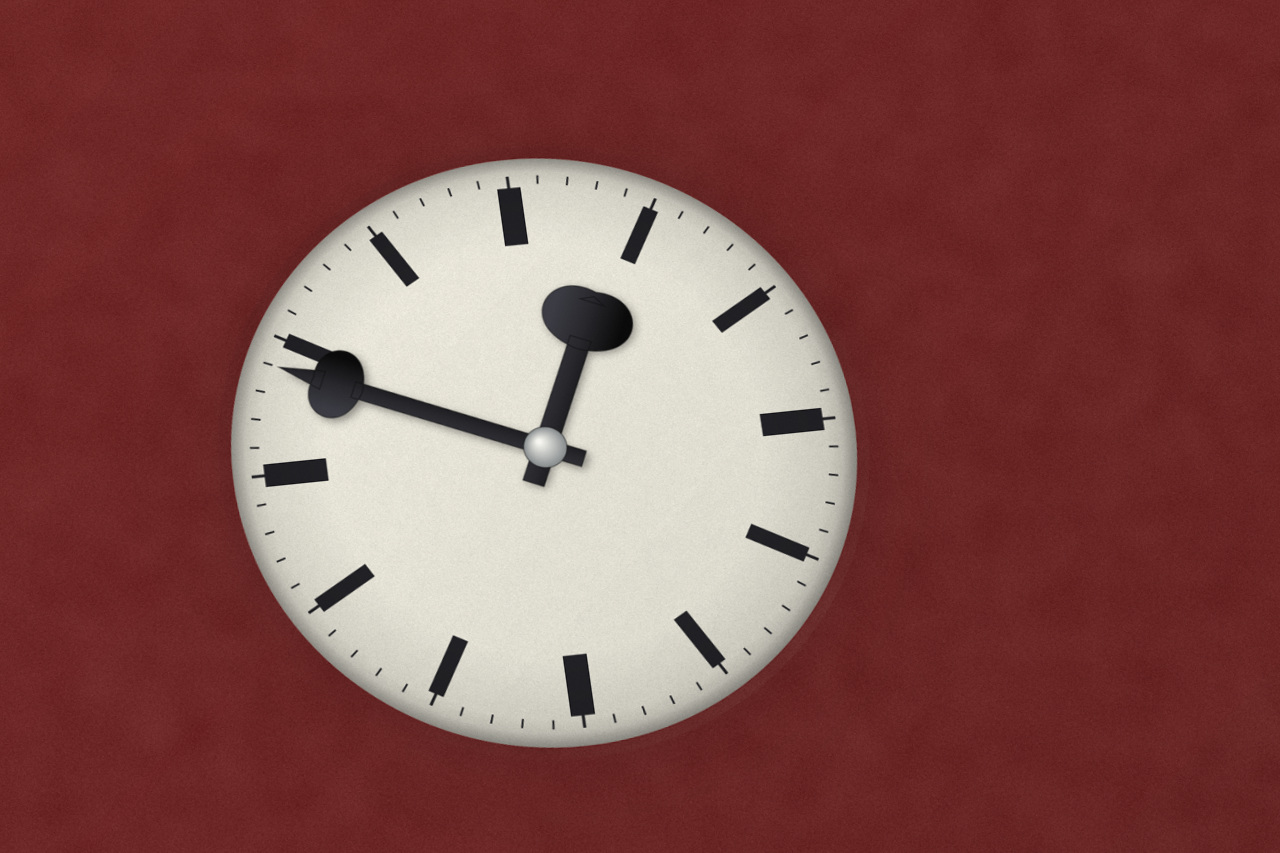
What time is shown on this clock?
12:49
